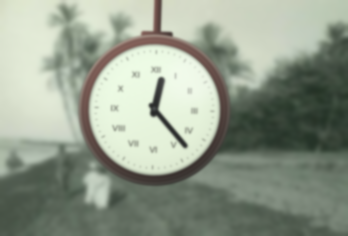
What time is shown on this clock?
12:23
